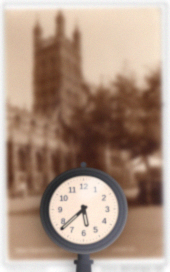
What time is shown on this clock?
5:38
